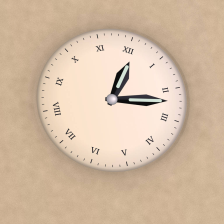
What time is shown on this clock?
12:12
